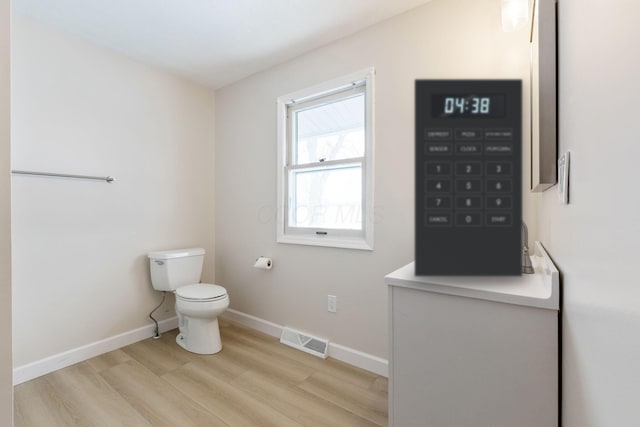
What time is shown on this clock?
4:38
